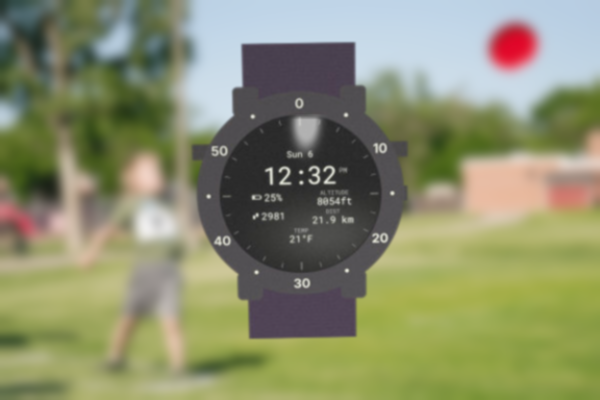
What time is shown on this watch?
12:32
